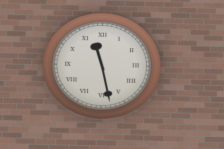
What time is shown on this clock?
11:28
